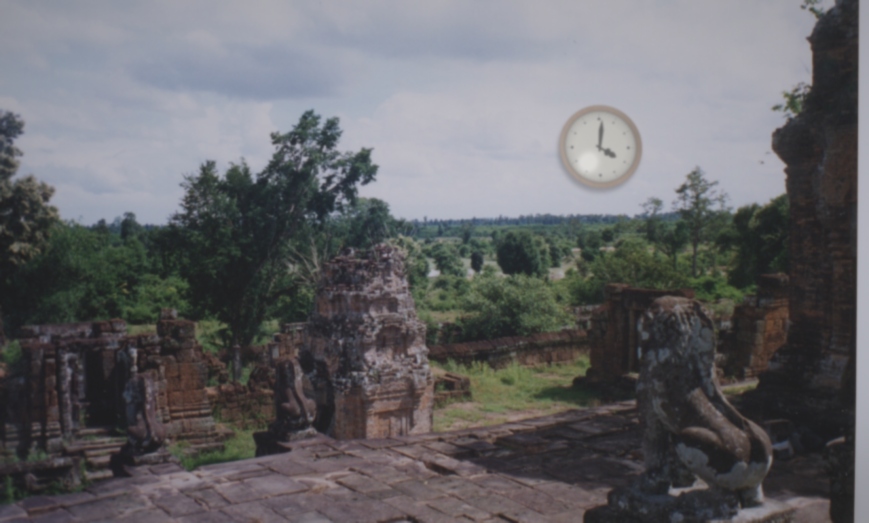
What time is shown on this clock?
4:01
